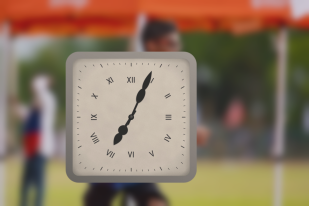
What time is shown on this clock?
7:04
